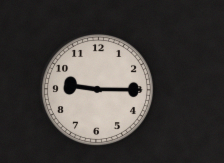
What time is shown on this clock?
9:15
